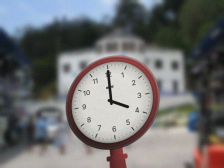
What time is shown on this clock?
4:00
